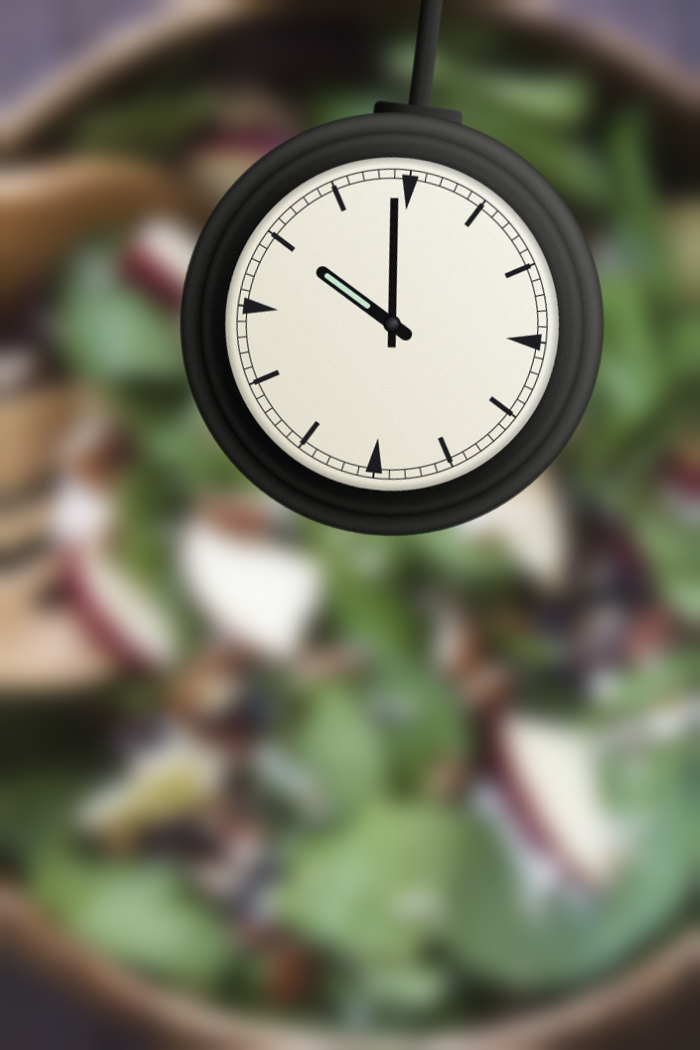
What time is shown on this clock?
9:59
